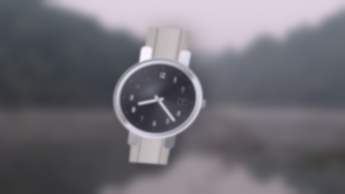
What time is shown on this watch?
8:23
